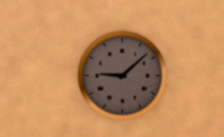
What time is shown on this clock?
9:08
